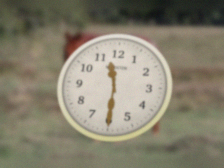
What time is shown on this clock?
11:30
